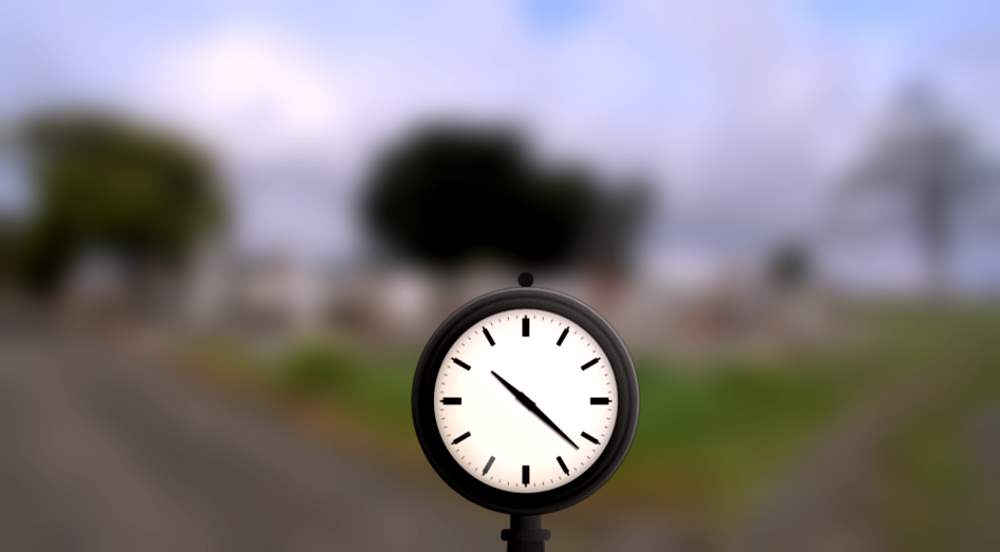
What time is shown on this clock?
10:22
